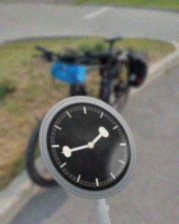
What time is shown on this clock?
1:43
